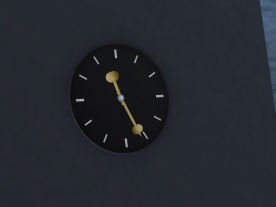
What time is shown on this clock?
11:26
